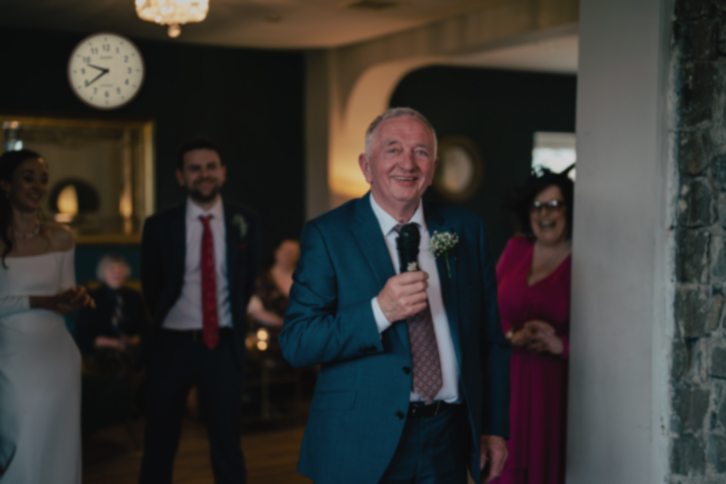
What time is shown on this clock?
9:39
